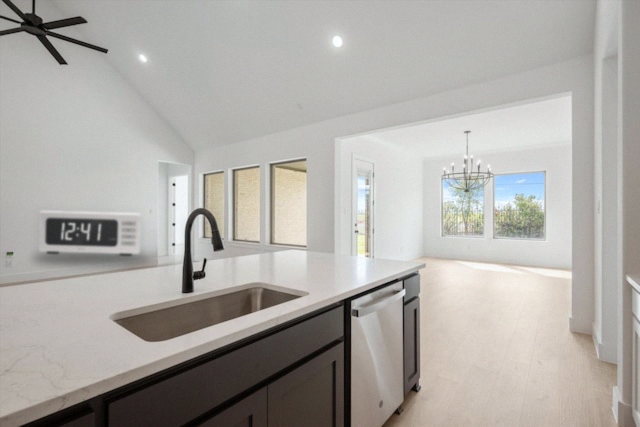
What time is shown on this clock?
12:41
